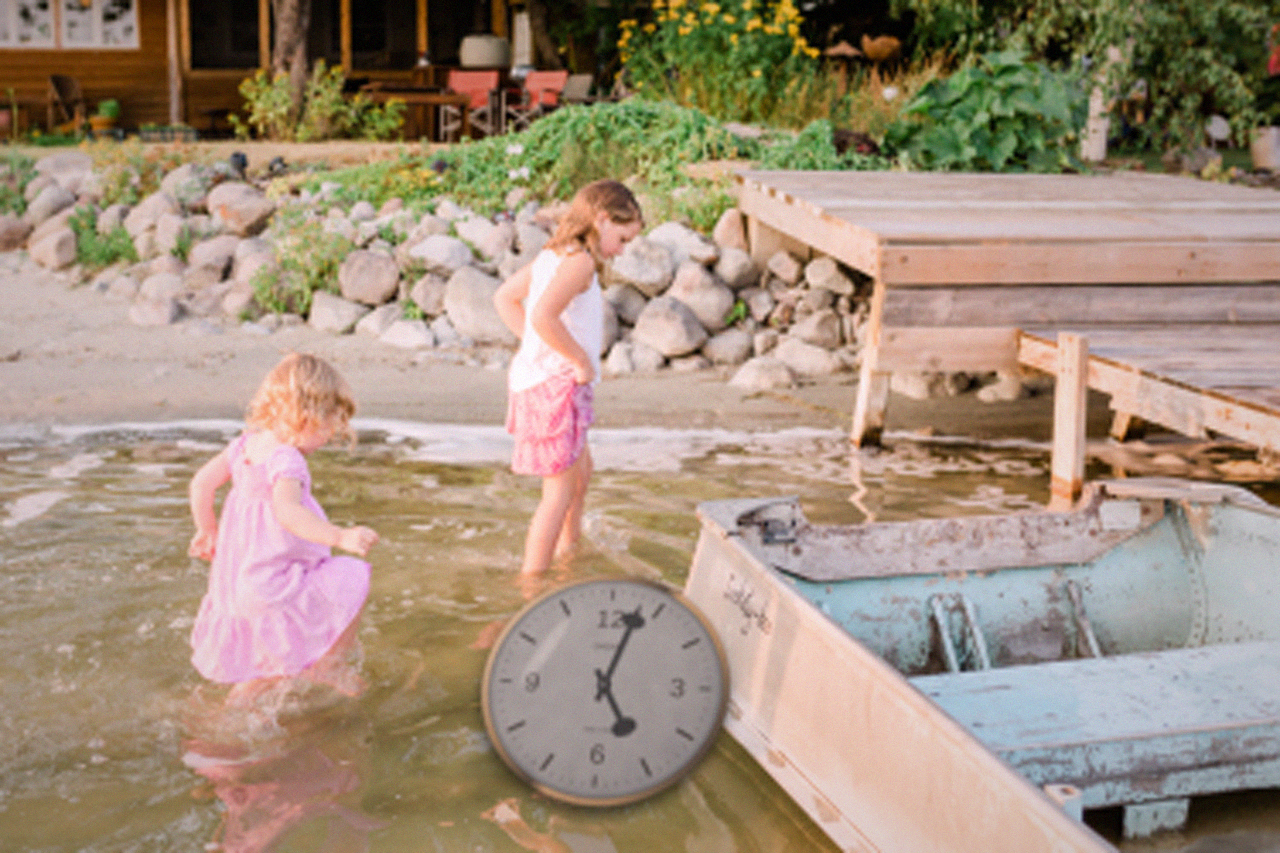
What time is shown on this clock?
5:03
